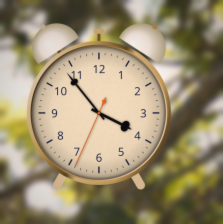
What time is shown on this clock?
3:53:34
